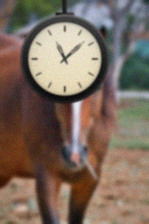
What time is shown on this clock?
11:08
